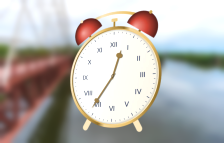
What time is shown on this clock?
12:36
